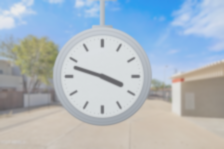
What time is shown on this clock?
3:48
